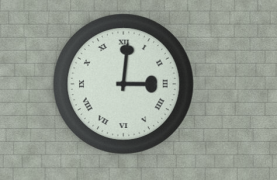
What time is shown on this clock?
3:01
